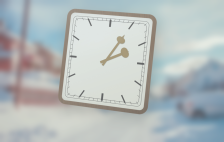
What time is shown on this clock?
2:05
